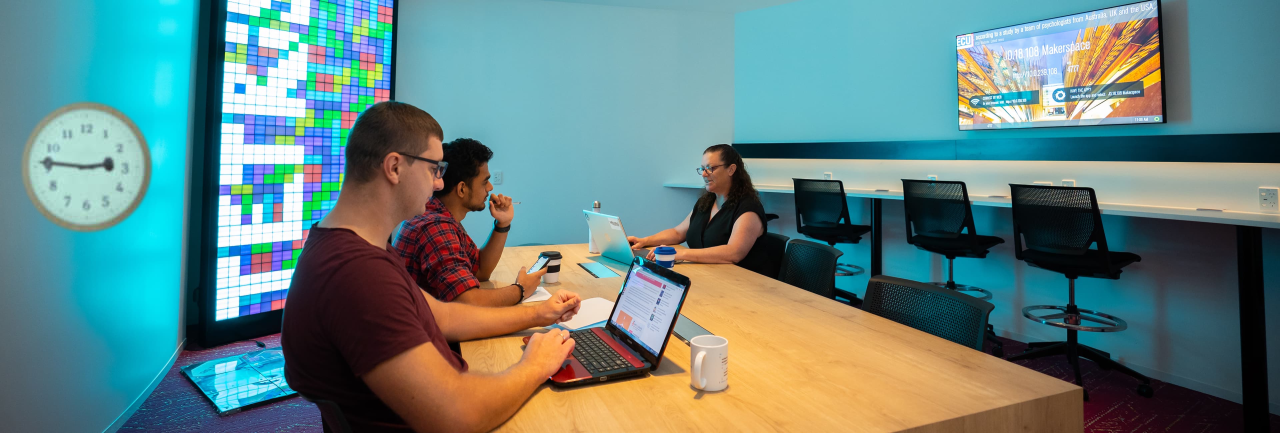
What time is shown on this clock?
2:46
